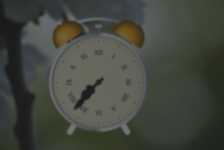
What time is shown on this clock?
7:37
